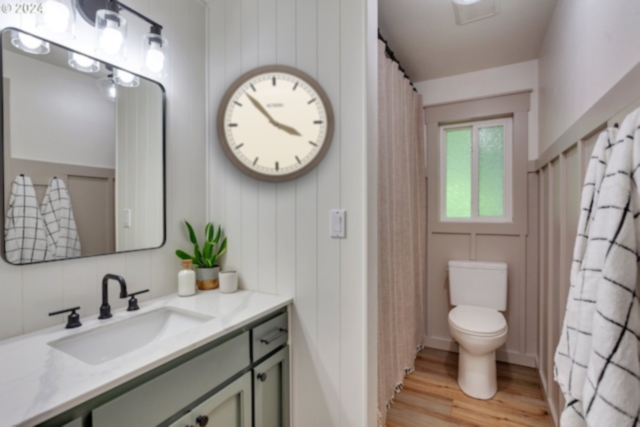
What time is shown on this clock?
3:53
